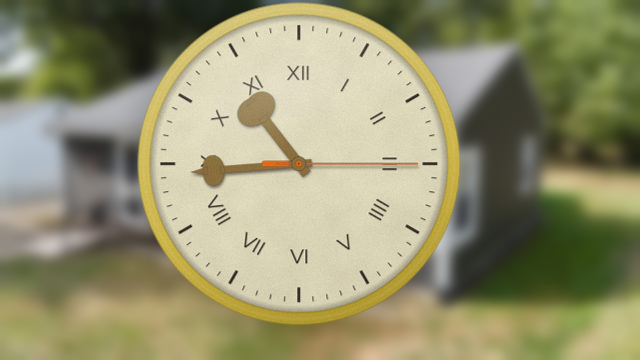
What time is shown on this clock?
10:44:15
